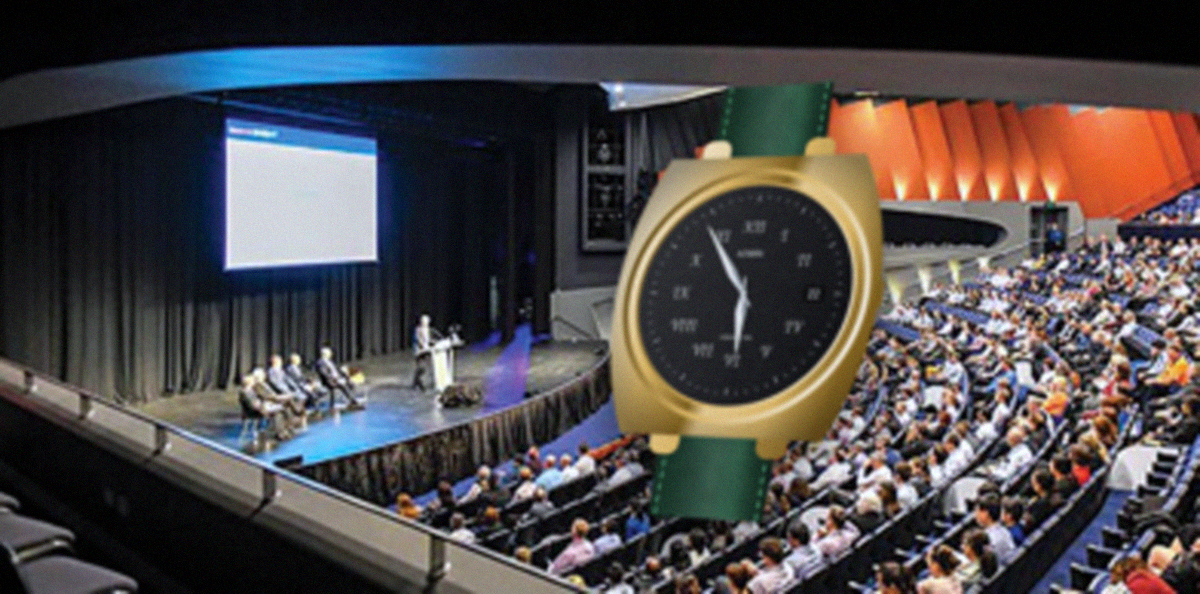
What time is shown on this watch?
5:54
